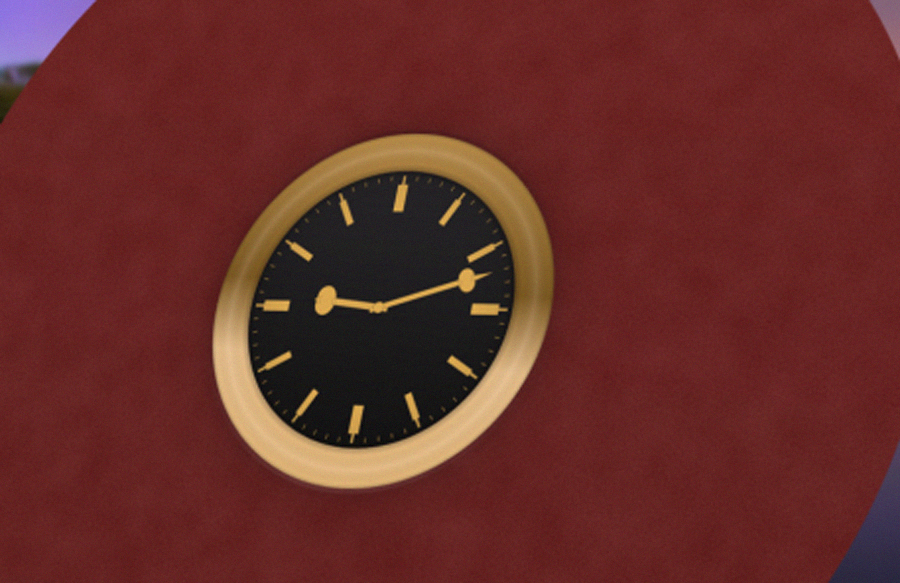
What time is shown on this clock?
9:12
